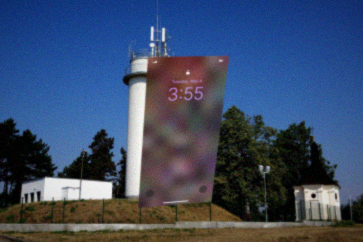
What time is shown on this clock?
3:55
